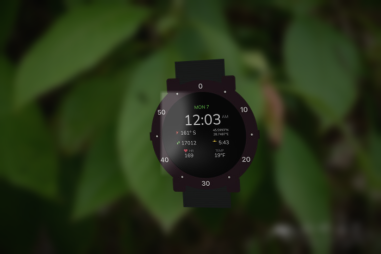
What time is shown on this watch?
12:03
